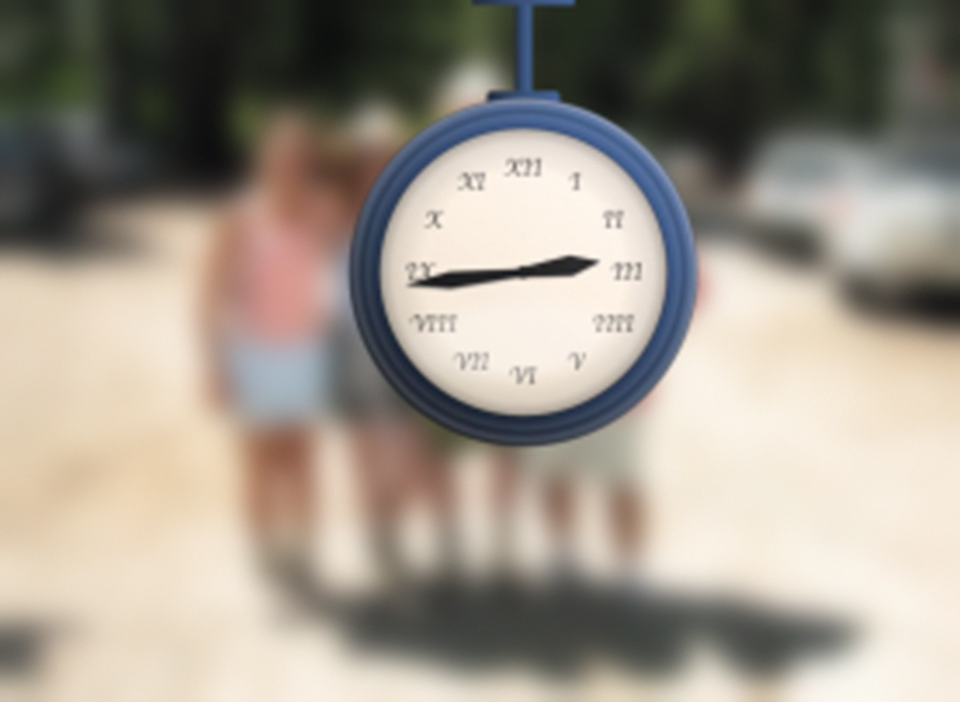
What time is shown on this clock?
2:44
